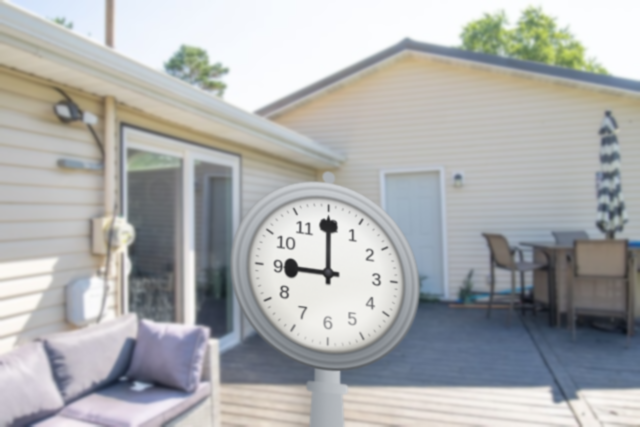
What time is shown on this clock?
9:00
